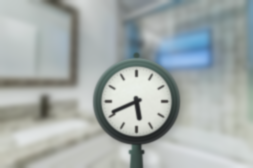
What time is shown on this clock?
5:41
